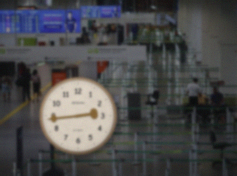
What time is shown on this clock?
2:44
